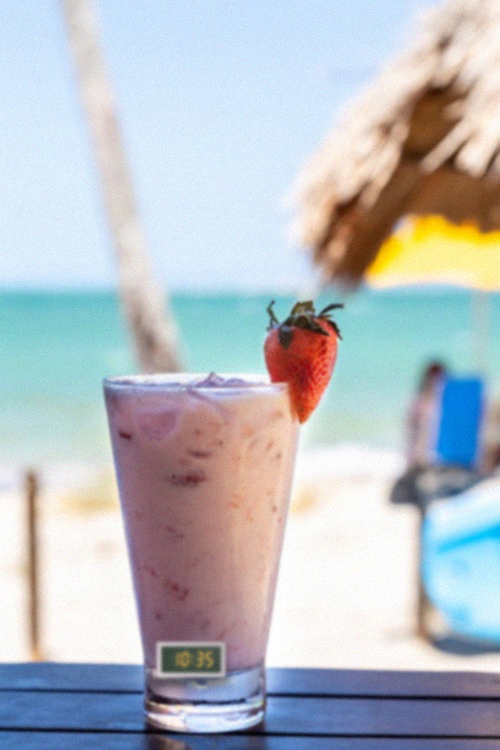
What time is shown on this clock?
10:35
